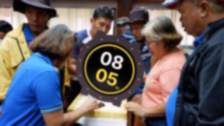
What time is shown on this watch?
8:05
